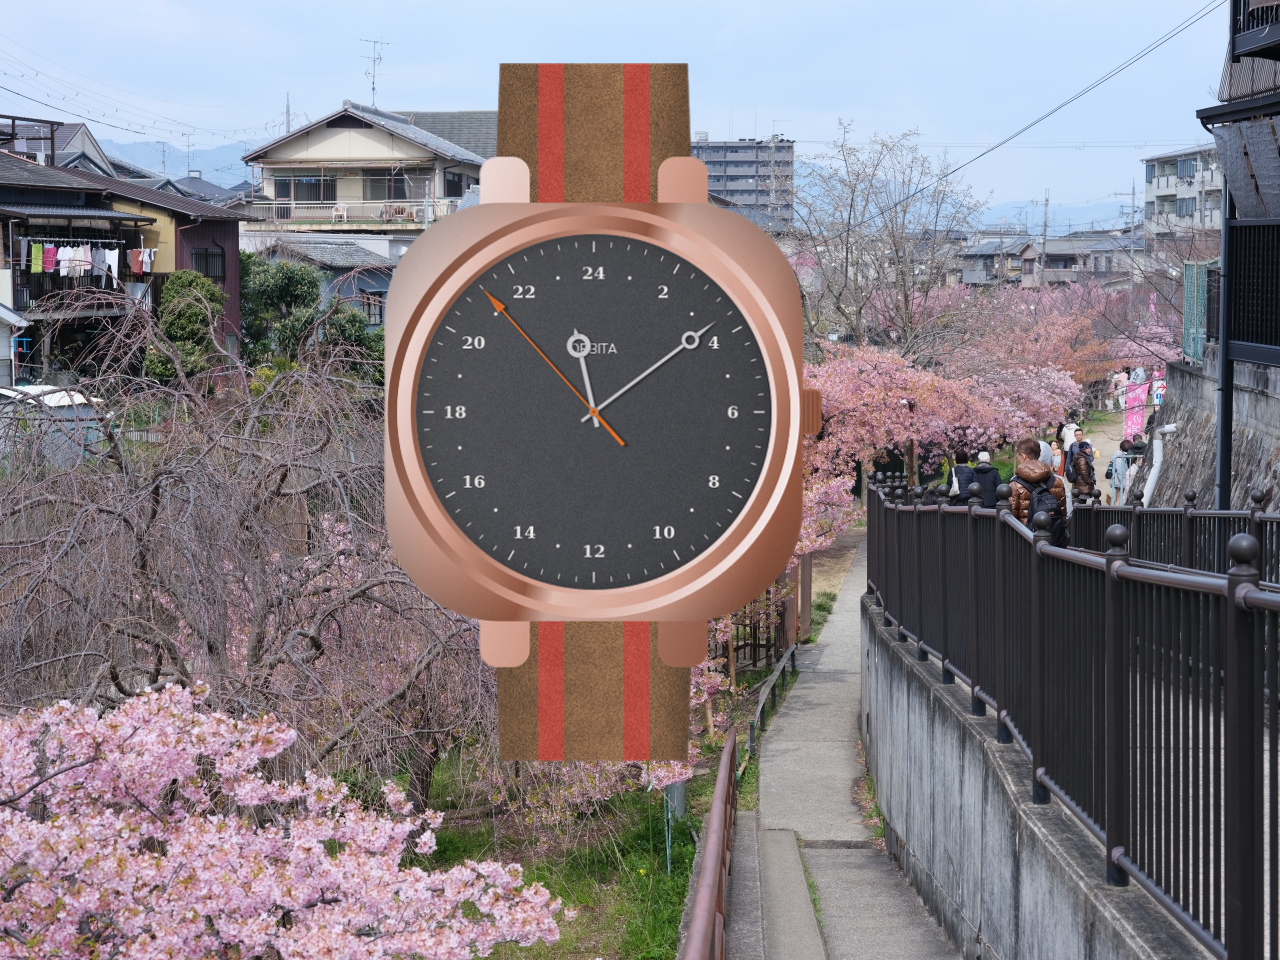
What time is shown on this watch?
23:08:53
